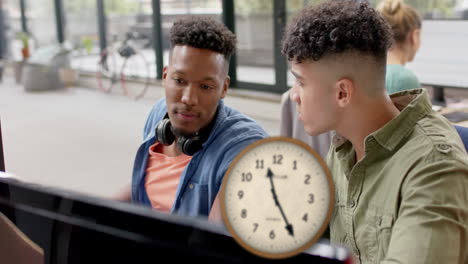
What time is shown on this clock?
11:25
